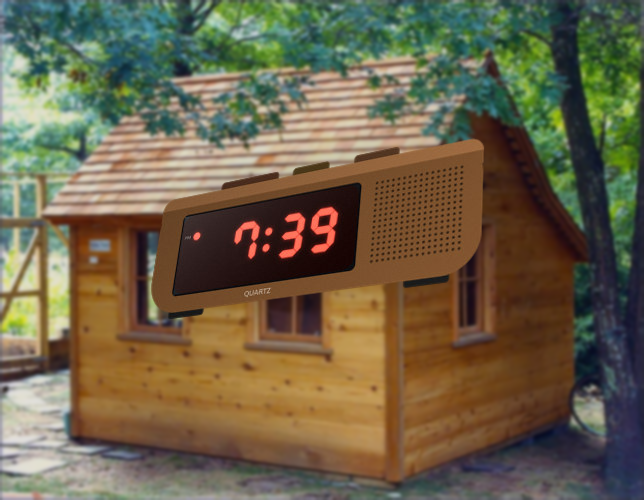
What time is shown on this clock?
7:39
